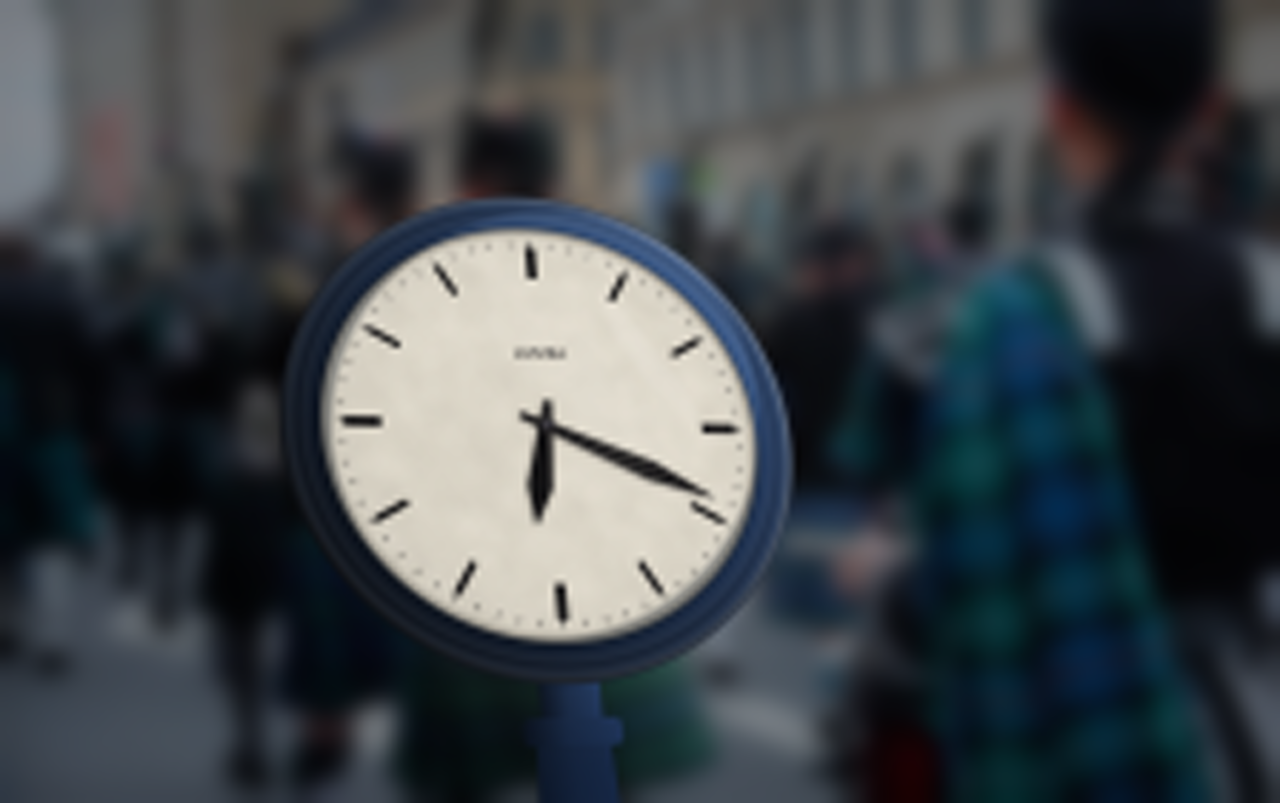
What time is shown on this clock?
6:19
